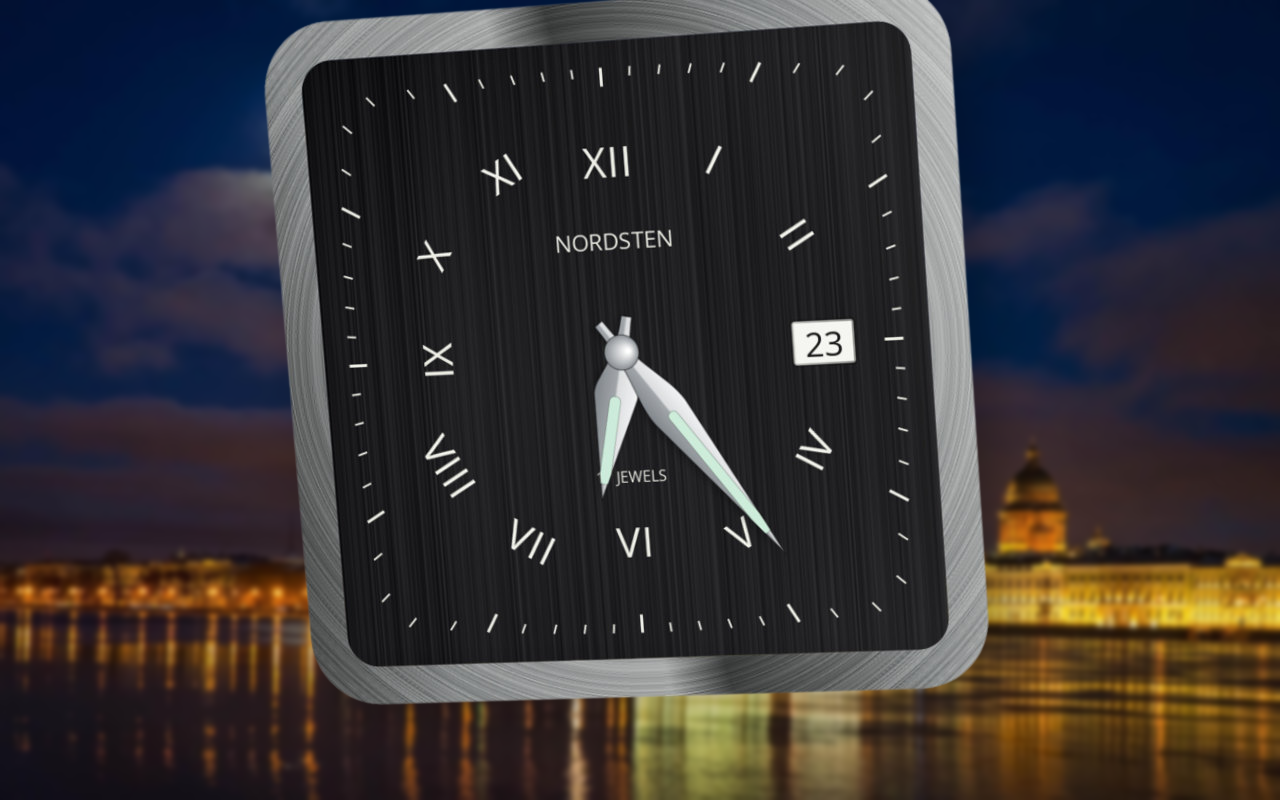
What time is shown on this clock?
6:24
